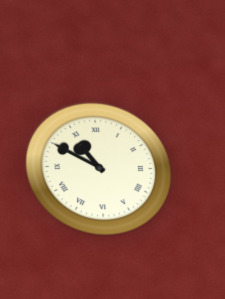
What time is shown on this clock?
10:50
